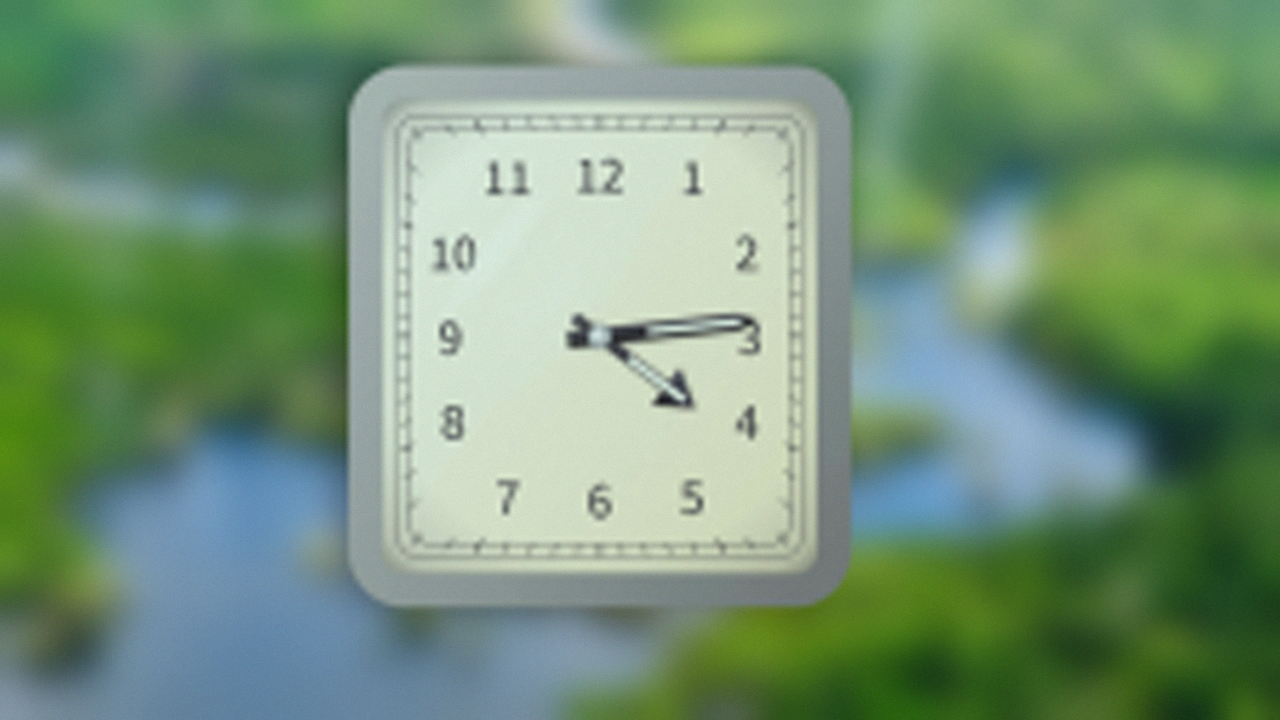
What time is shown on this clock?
4:14
